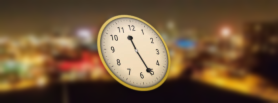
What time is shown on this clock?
11:26
